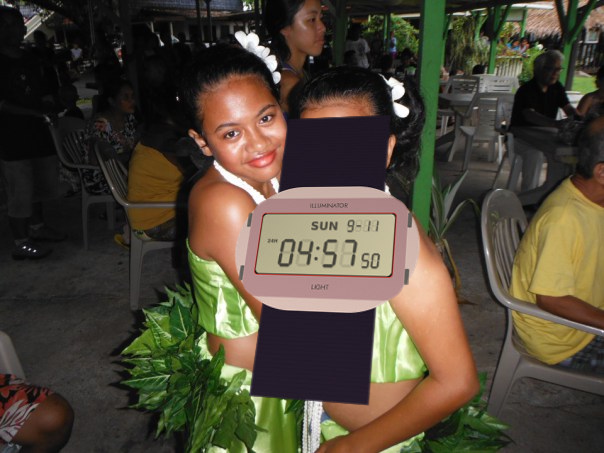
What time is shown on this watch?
4:57:50
